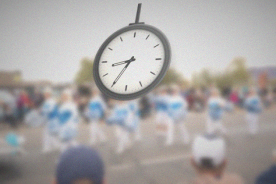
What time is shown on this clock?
8:35
